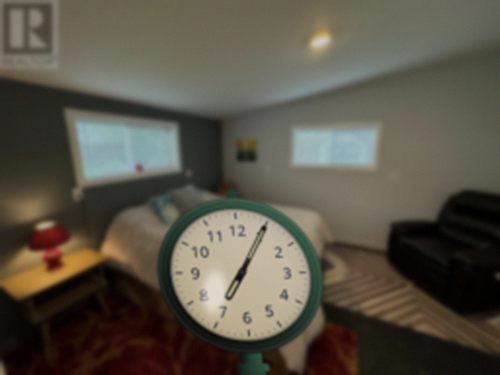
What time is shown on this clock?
7:05
